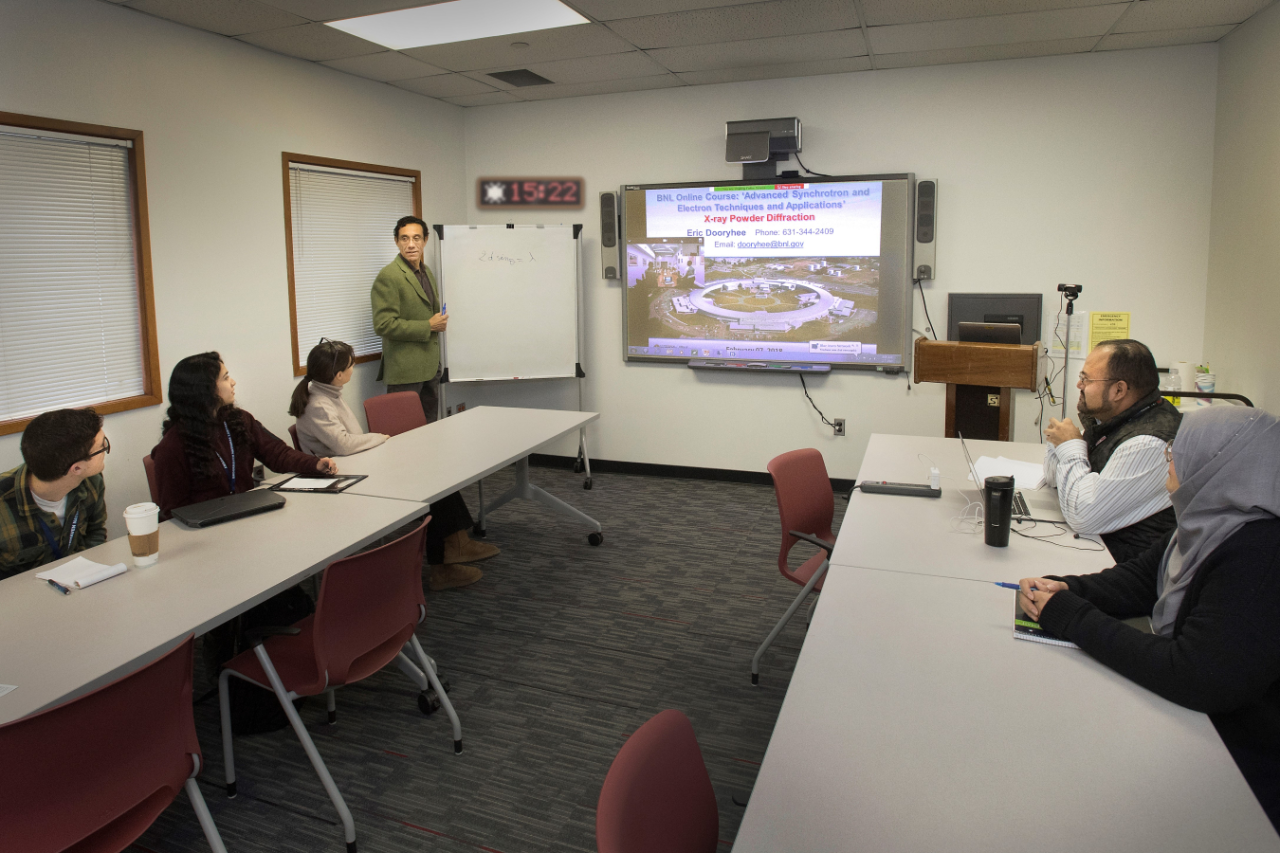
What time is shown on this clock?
15:22
